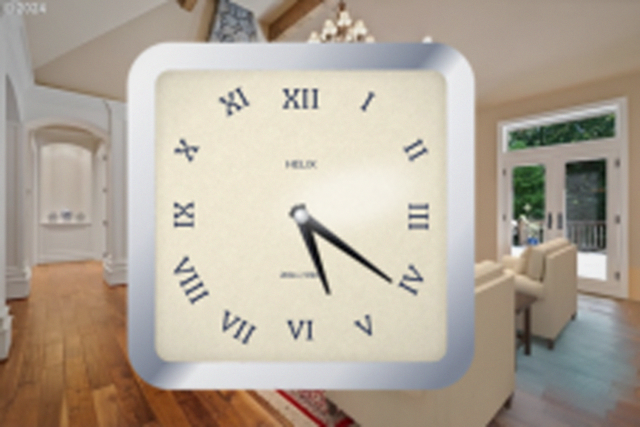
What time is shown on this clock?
5:21
